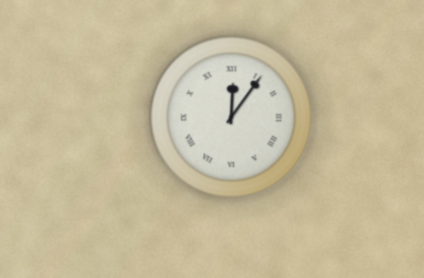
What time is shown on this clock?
12:06
